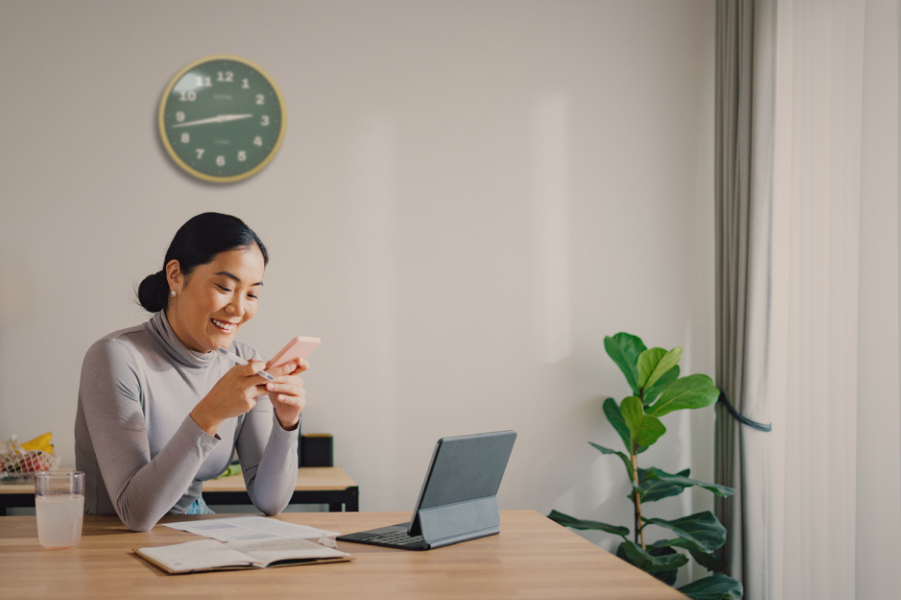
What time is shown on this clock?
2:43
